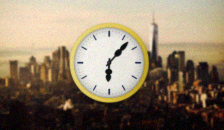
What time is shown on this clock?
6:07
